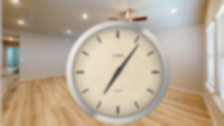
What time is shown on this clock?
7:06
